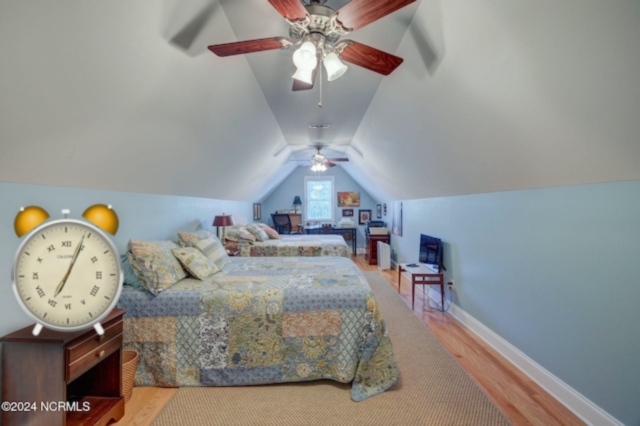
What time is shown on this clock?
7:04
